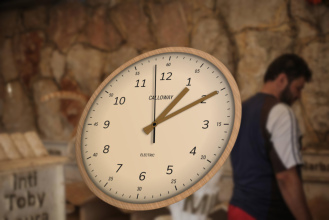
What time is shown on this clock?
1:09:58
